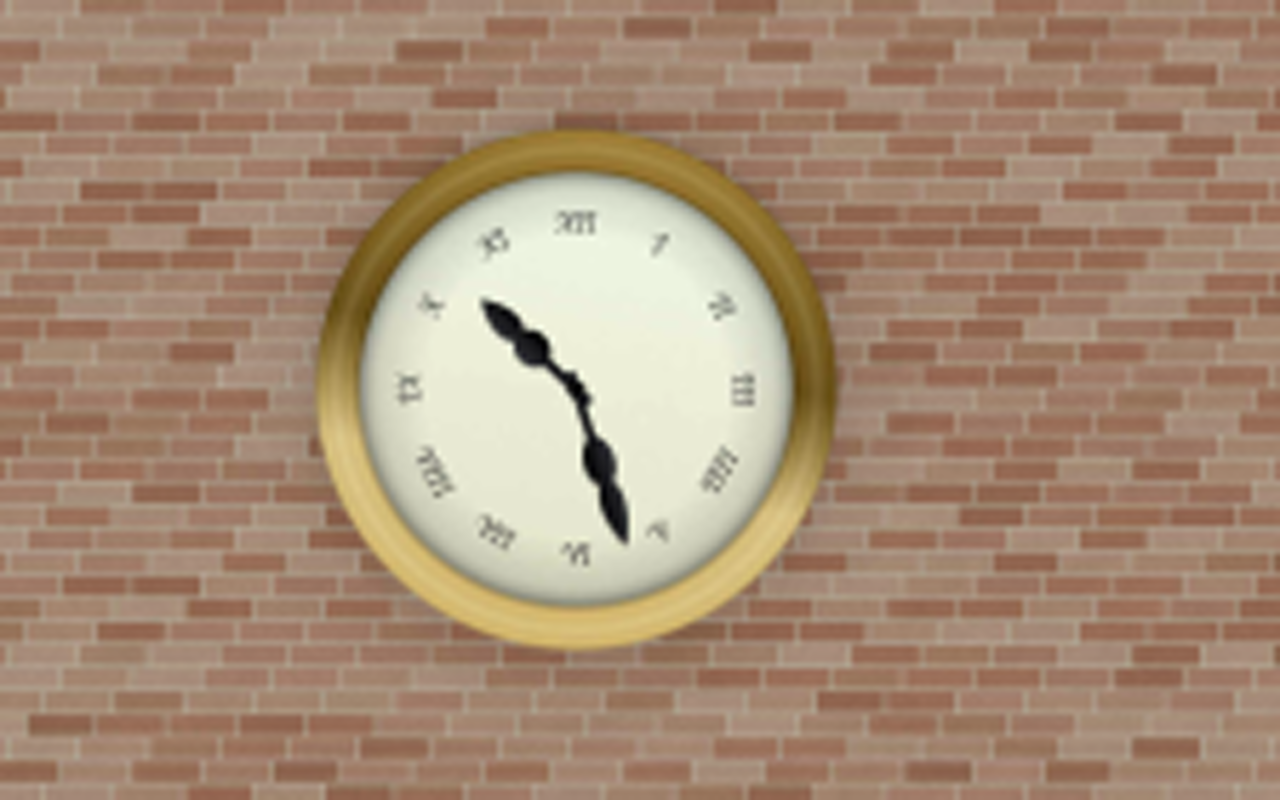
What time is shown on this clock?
10:27
